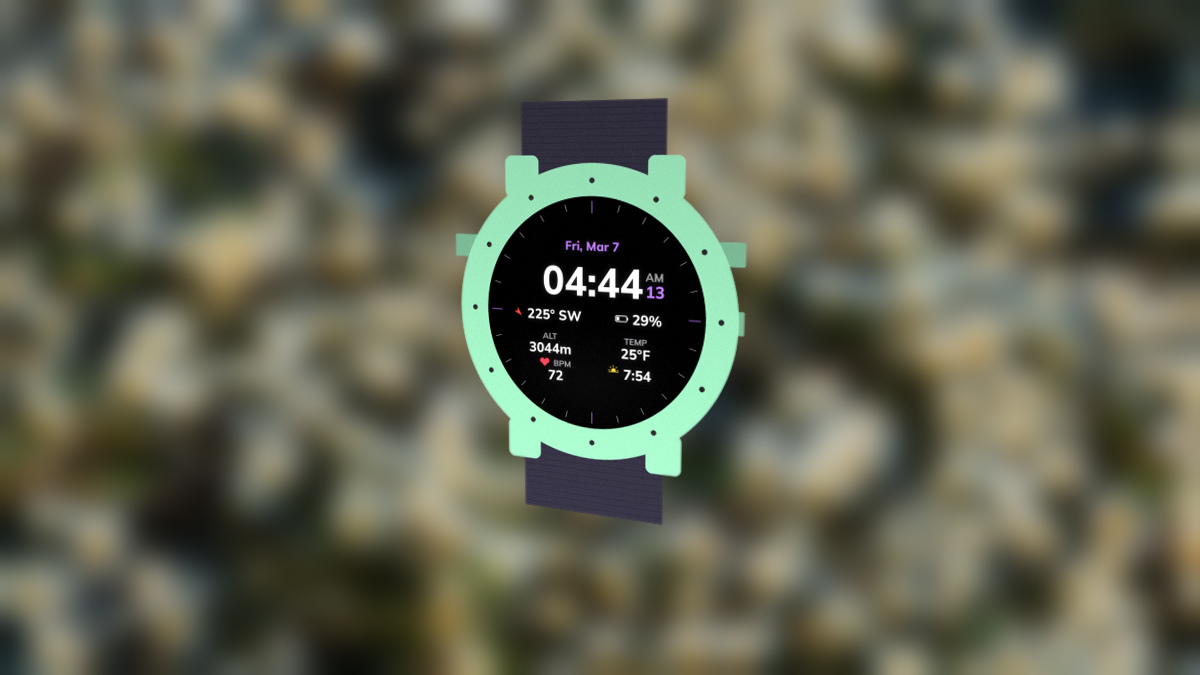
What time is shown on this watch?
4:44:13
